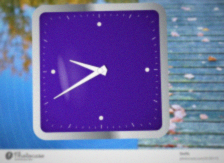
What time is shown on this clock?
9:40
